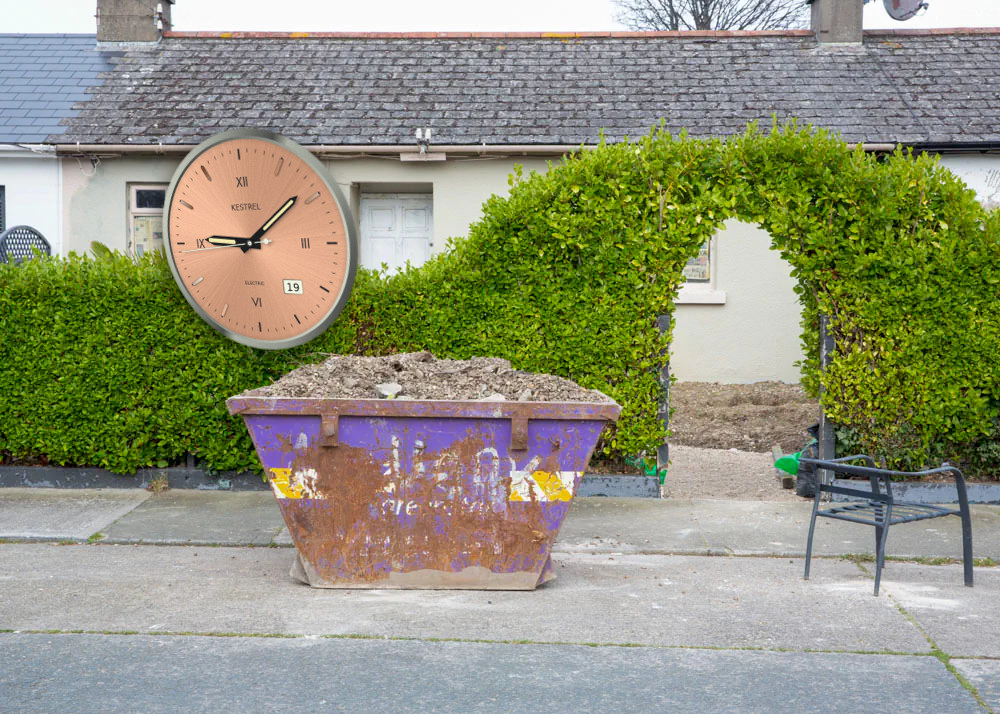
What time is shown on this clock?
9:08:44
